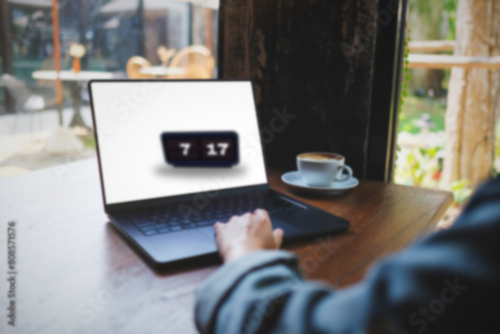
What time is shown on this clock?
7:17
